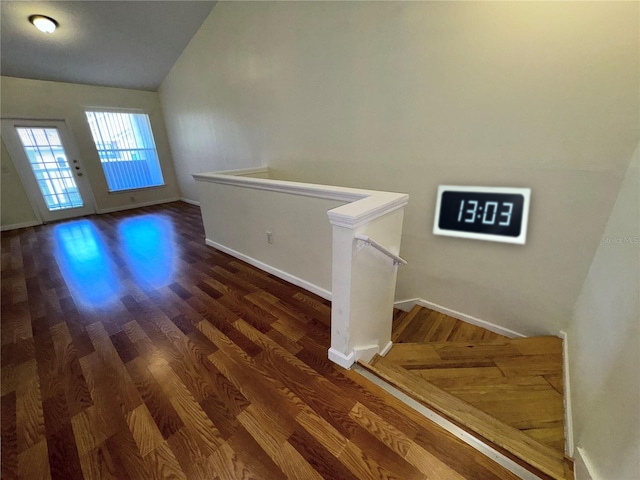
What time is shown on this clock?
13:03
